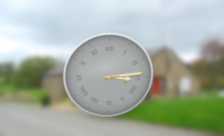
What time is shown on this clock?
3:14
